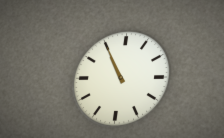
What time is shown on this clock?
10:55
